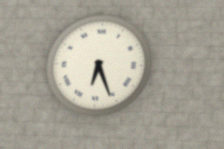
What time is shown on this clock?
6:26
